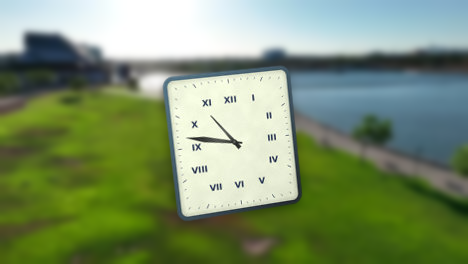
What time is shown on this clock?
10:47
